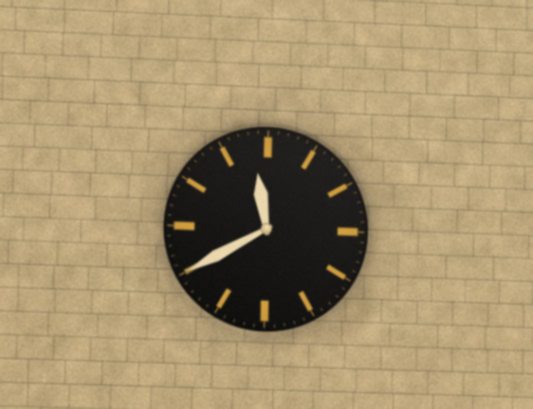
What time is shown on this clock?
11:40
